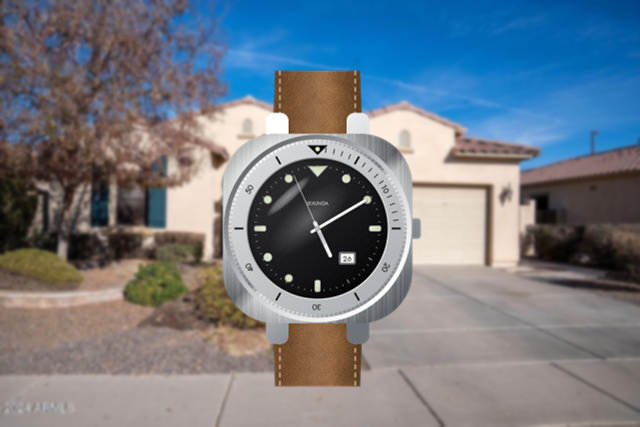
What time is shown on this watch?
5:09:56
